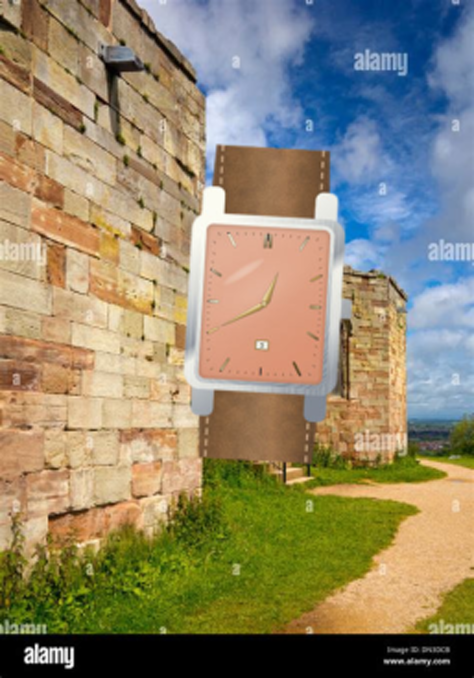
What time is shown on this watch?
12:40
